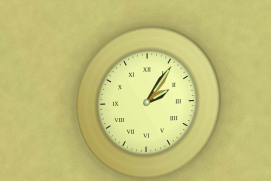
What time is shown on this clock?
2:06
